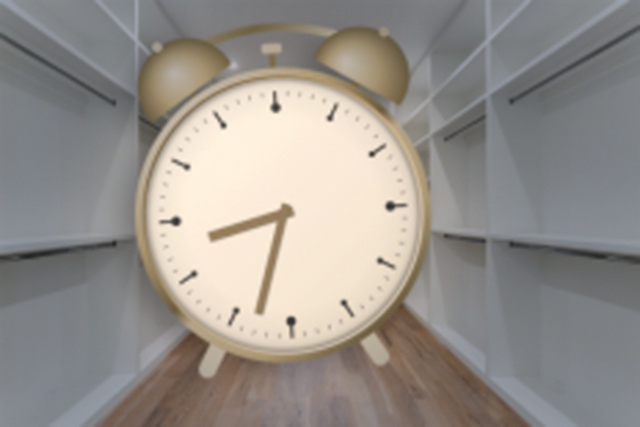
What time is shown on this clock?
8:33
